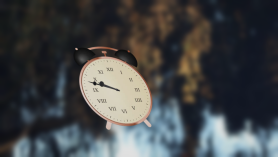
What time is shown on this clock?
9:48
